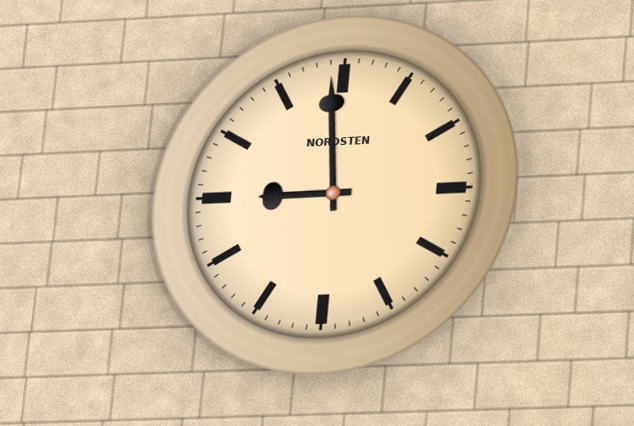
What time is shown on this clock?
8:59
